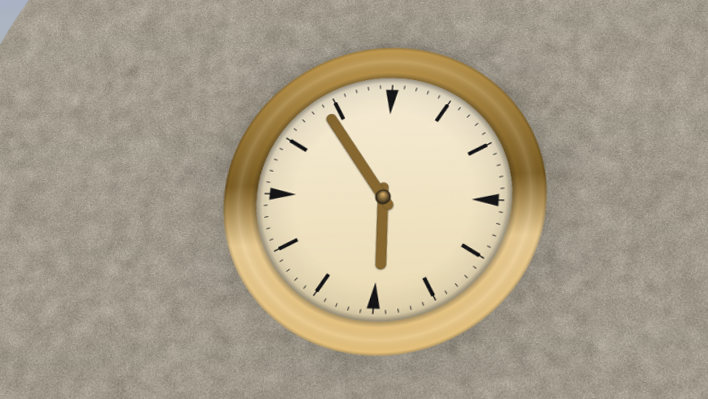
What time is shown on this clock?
5:54
